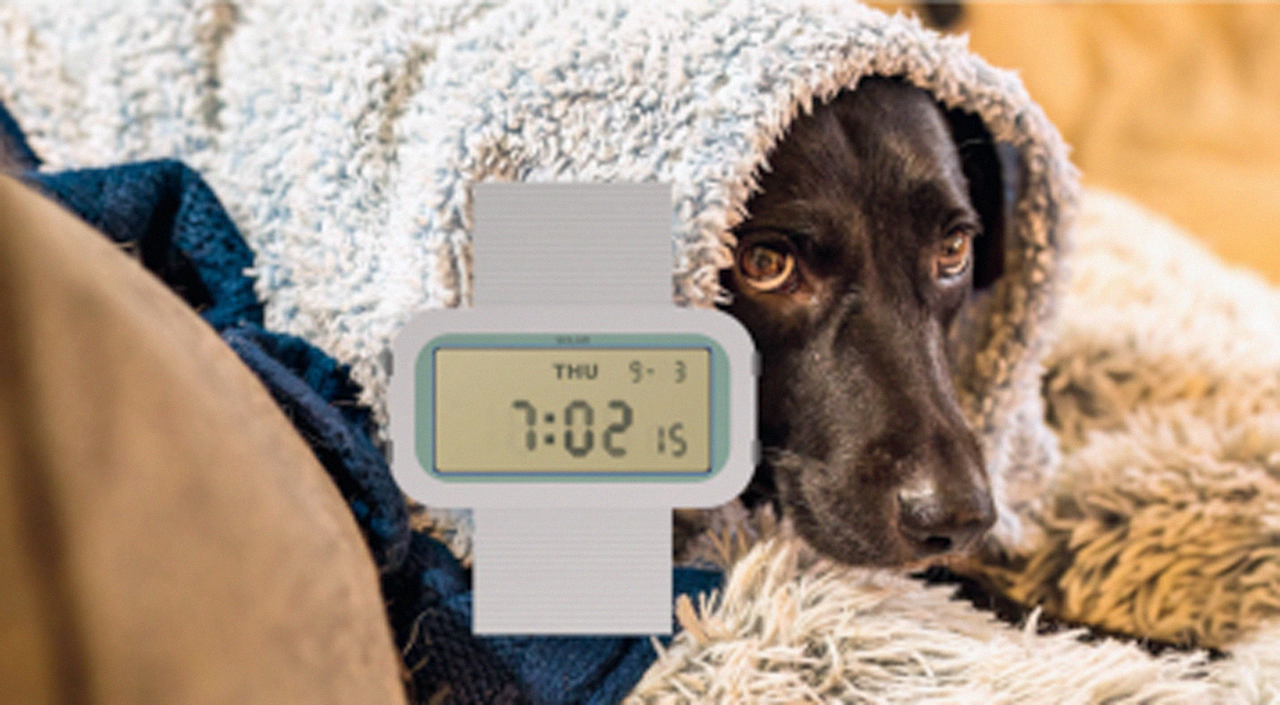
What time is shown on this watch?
7:02:15
